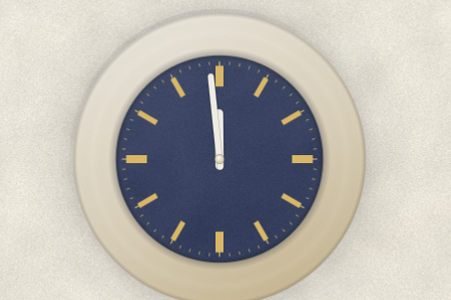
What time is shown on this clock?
11:59
